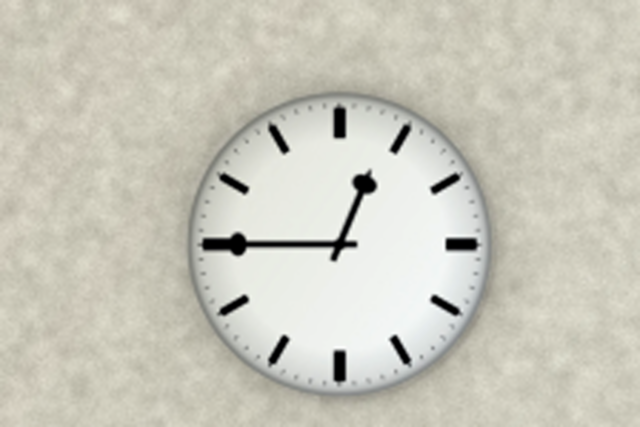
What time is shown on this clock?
12:45
